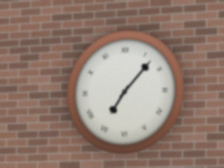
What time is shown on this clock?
7:07
